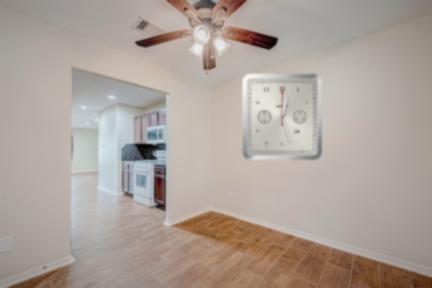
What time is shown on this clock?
12:27
